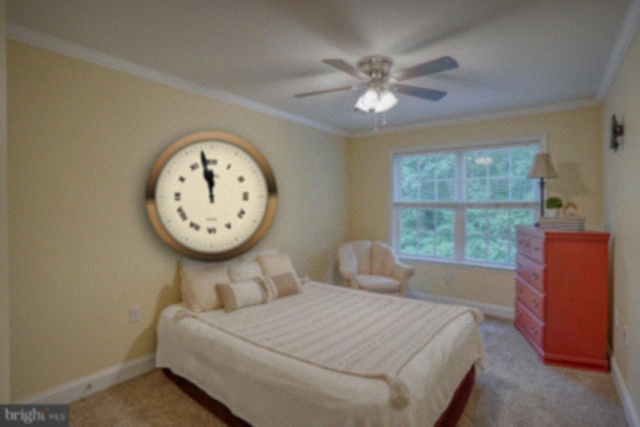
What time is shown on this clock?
11:58
